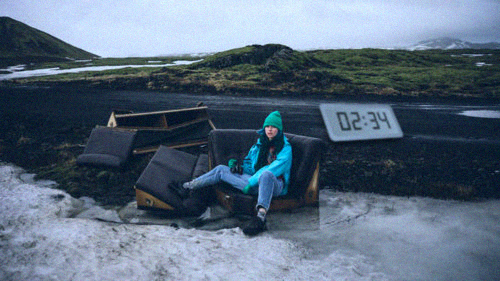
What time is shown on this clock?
2:34
